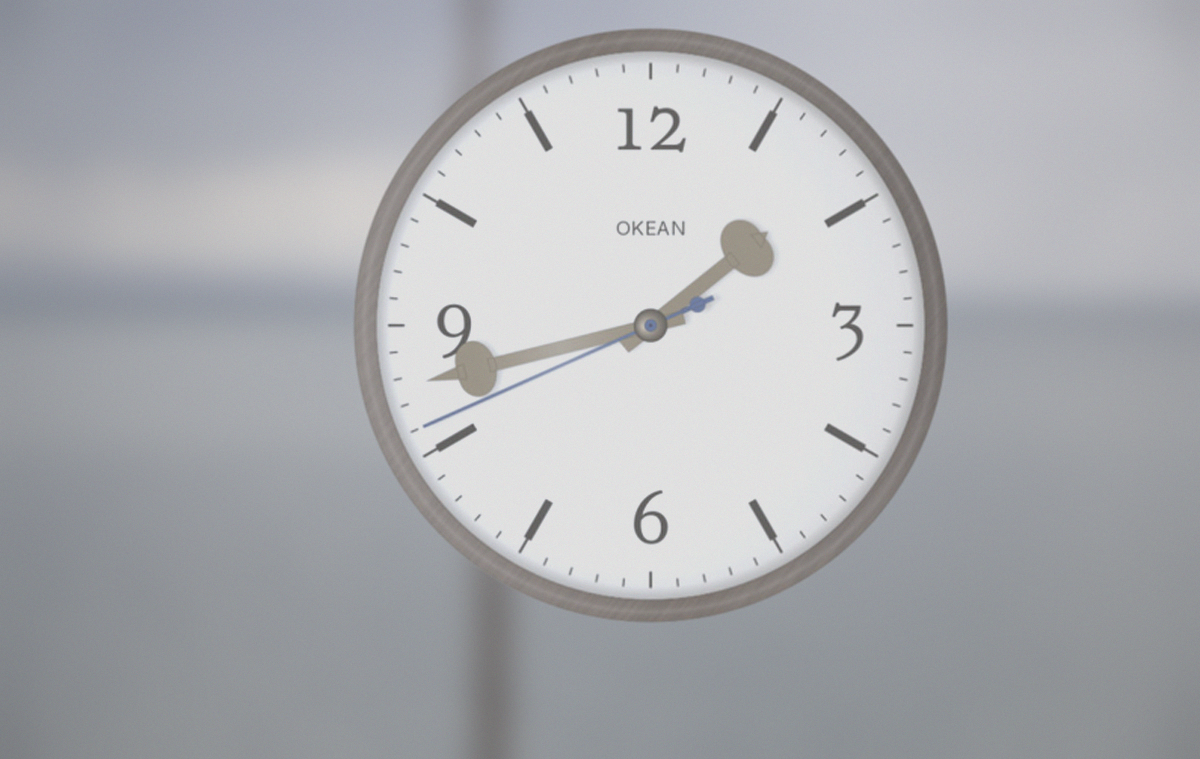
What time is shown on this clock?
1:42:41
